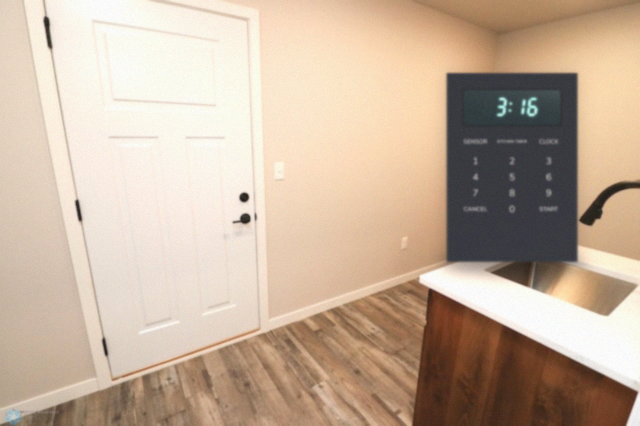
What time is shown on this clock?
3:16
